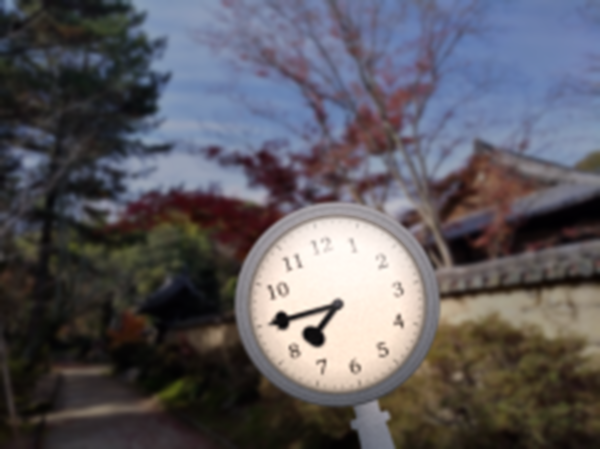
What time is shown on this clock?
7:45
